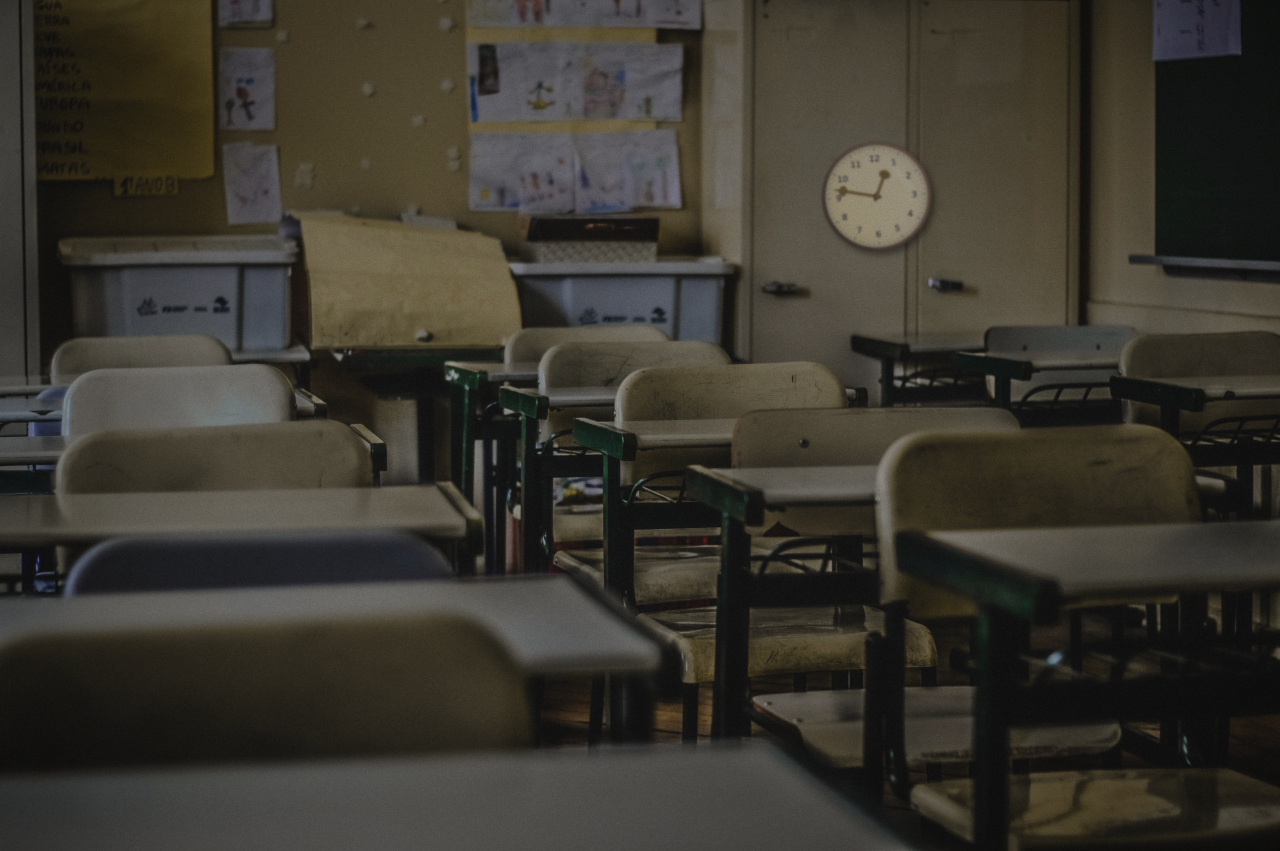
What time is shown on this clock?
12:47
